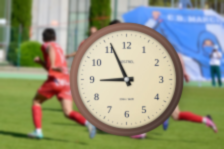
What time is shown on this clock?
8:56
